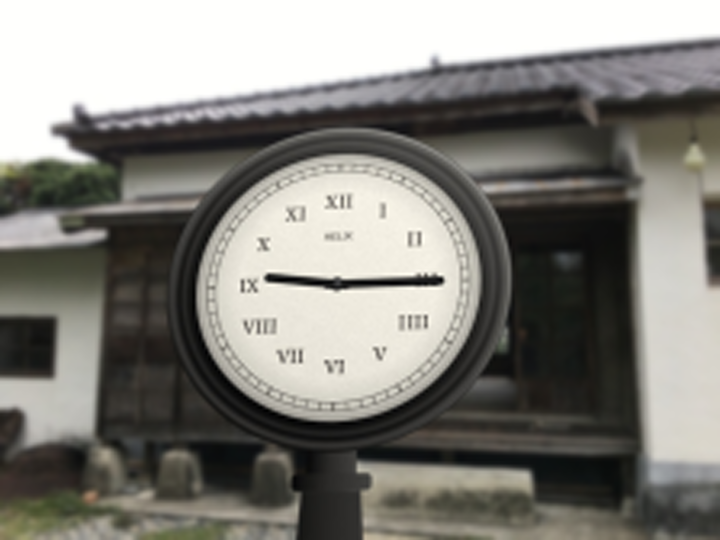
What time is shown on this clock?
9:15
